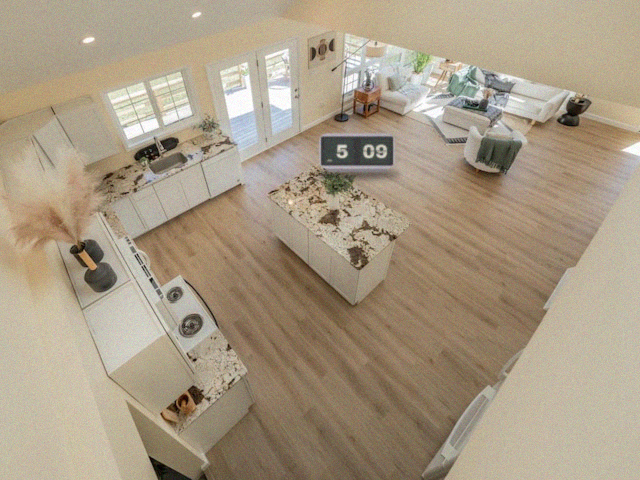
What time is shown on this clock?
5:09
